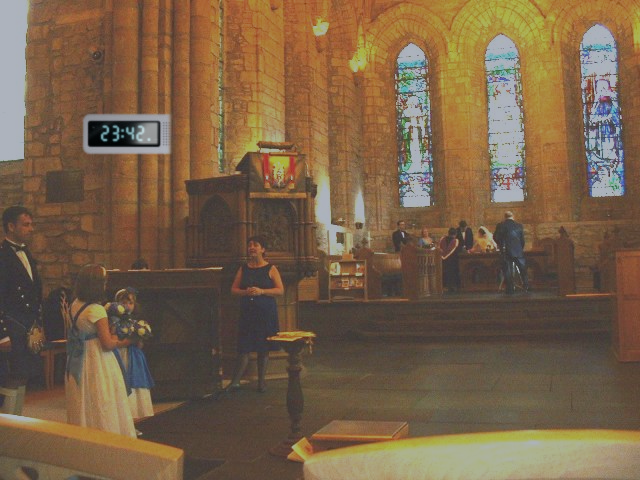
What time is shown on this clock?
23:42
